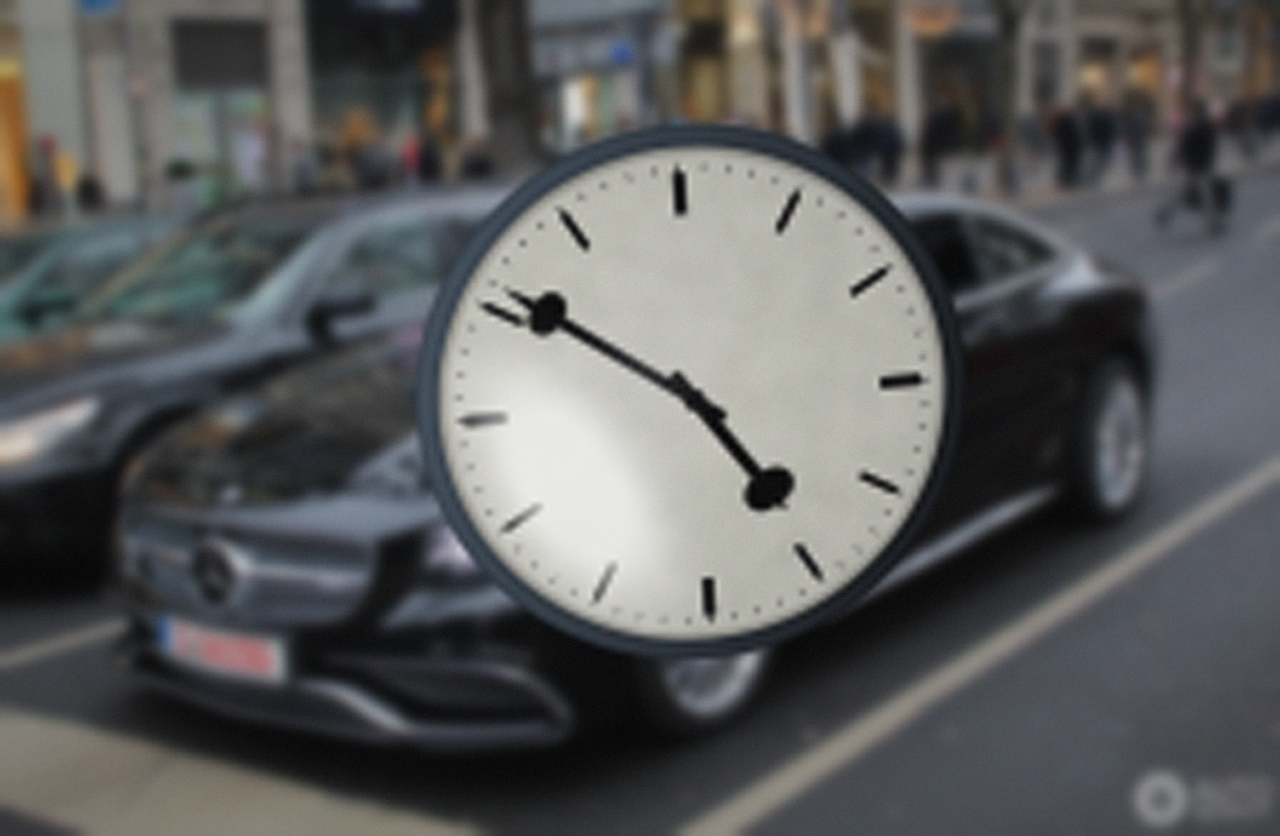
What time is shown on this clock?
4:51
